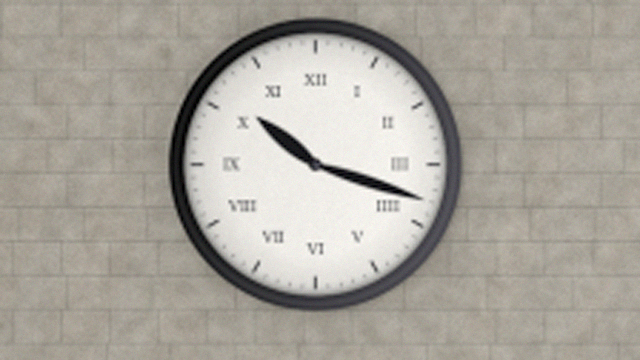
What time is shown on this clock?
10:18
